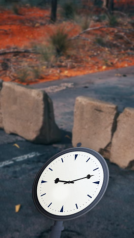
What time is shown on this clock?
9:12
